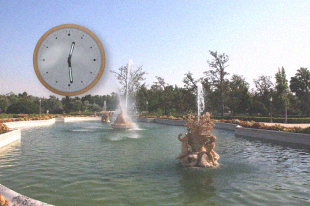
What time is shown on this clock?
12:29
